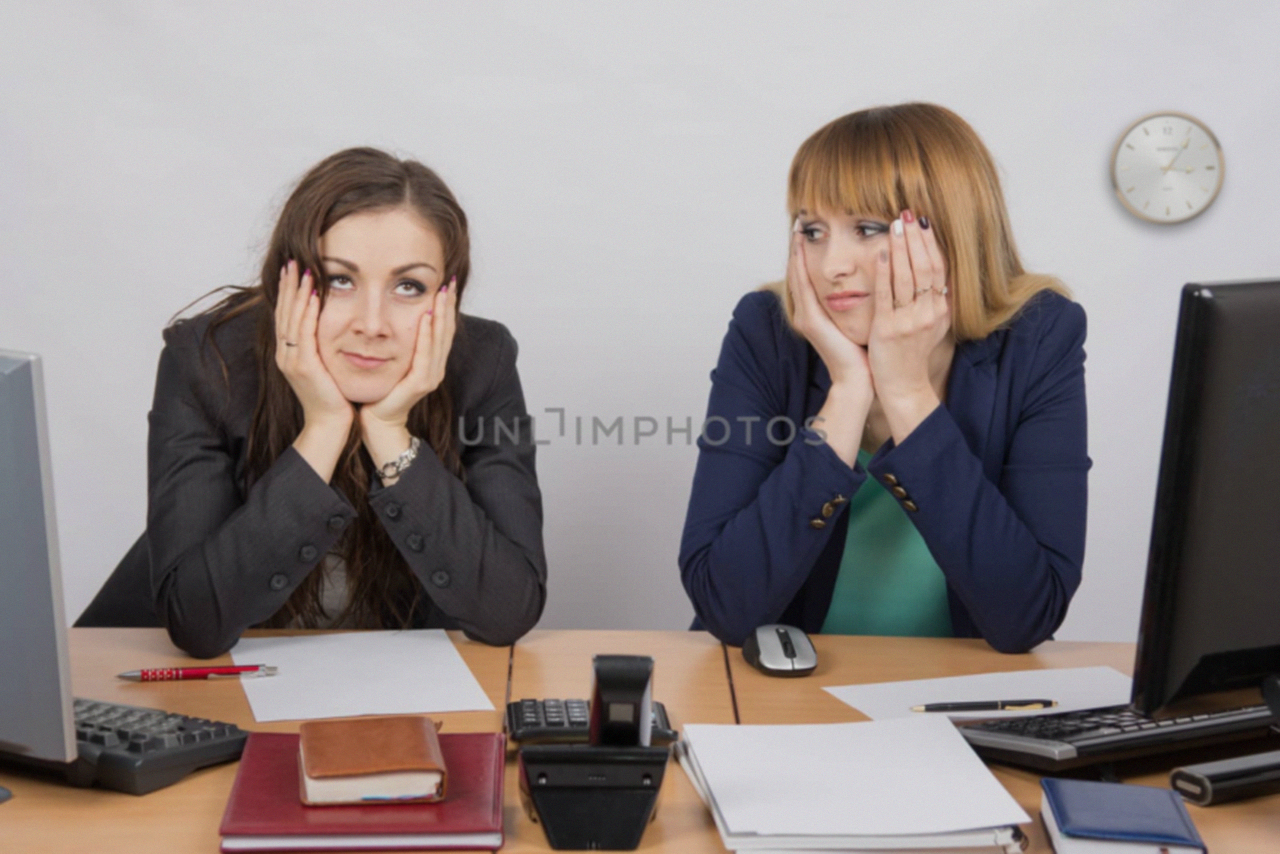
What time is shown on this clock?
3:06
